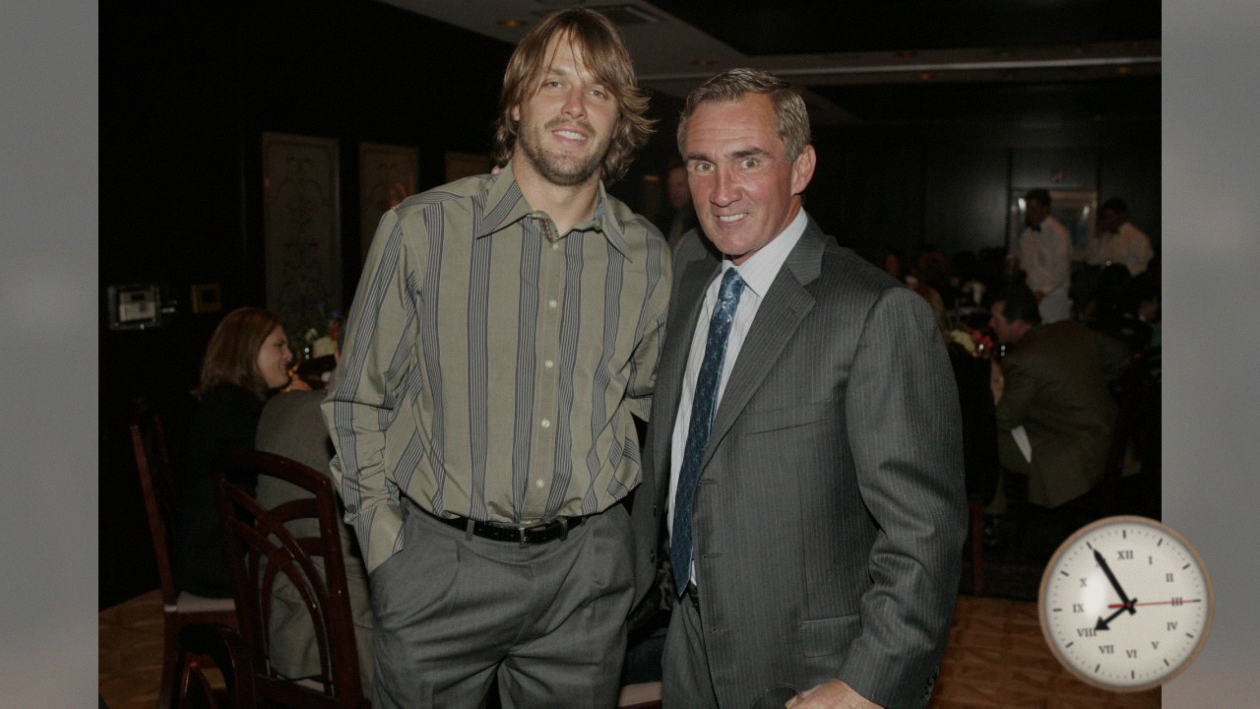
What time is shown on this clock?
7:55:15
